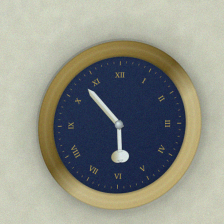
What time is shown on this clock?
5:53
